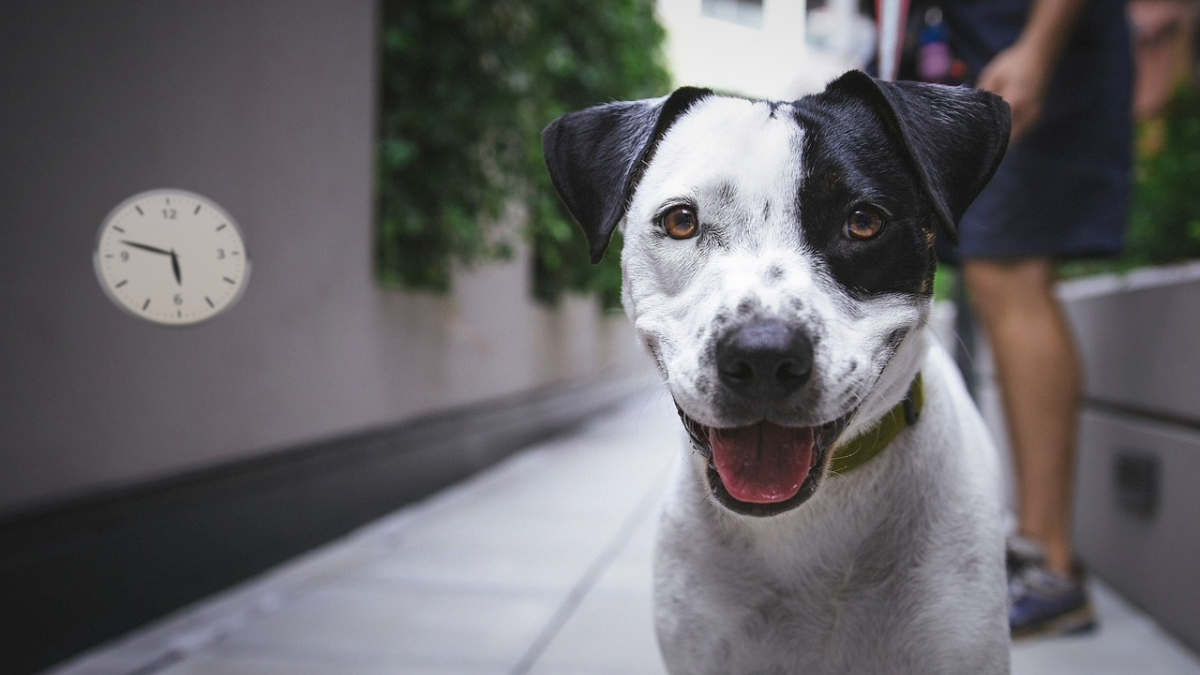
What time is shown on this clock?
5:48
